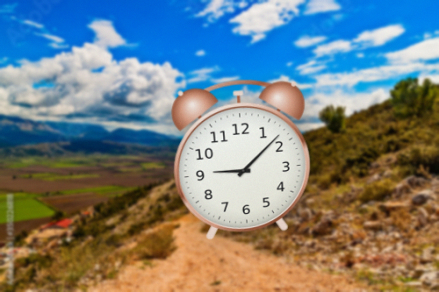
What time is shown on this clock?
9:08
